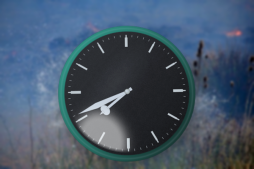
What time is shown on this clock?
7:41
